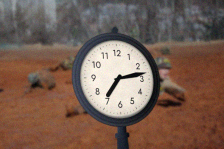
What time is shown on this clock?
7:13
